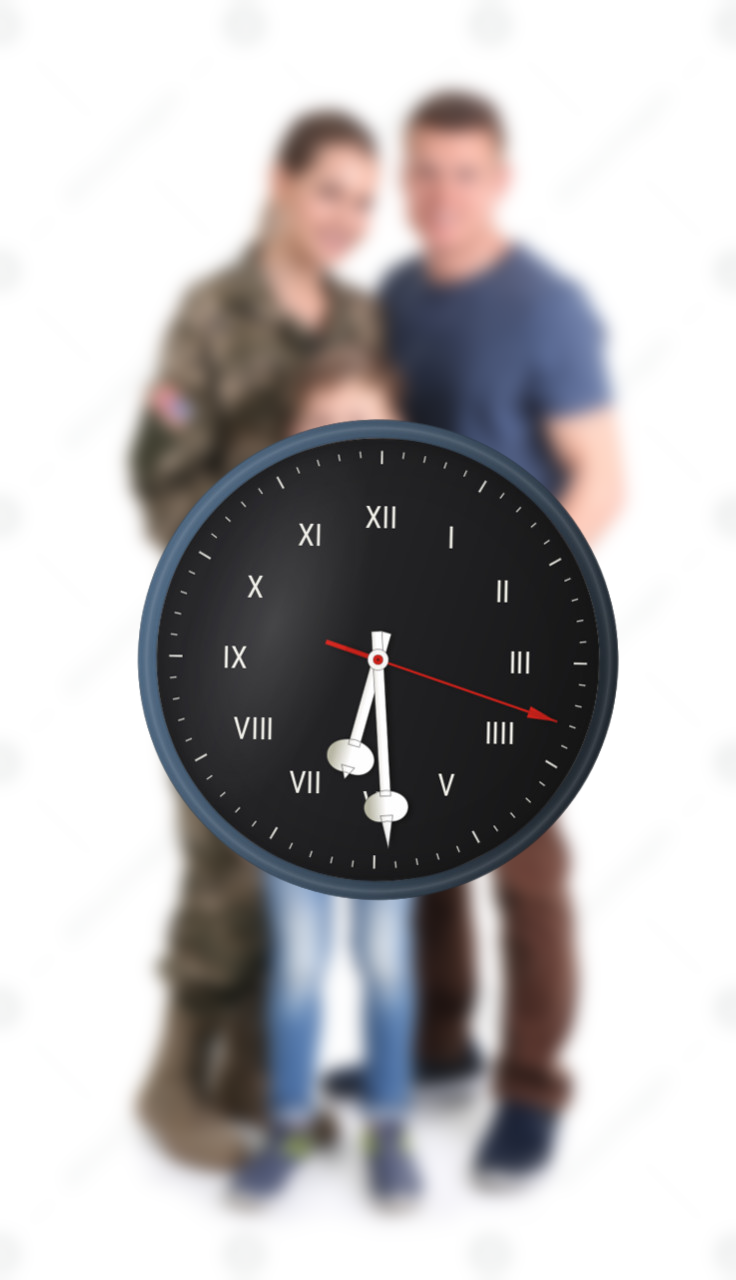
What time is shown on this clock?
6:29:18
